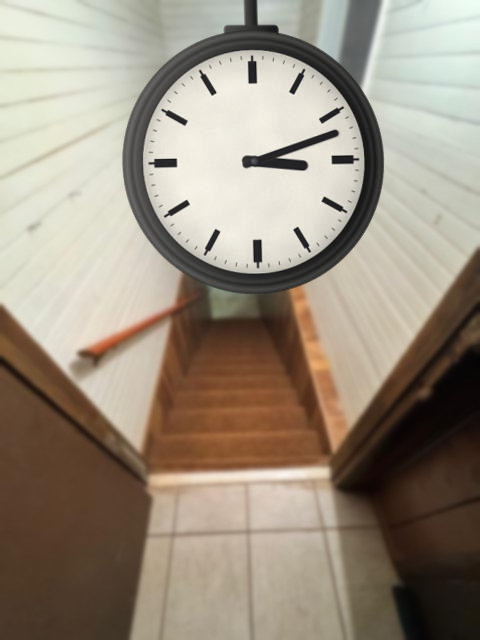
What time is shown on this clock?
3:12
